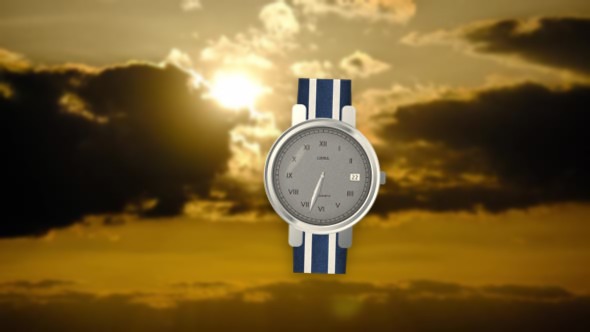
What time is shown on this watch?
6:33
